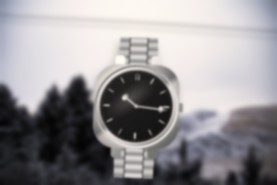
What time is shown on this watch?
10:16
